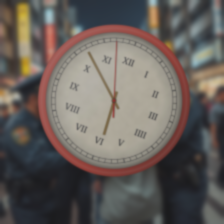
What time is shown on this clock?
5:51:57
